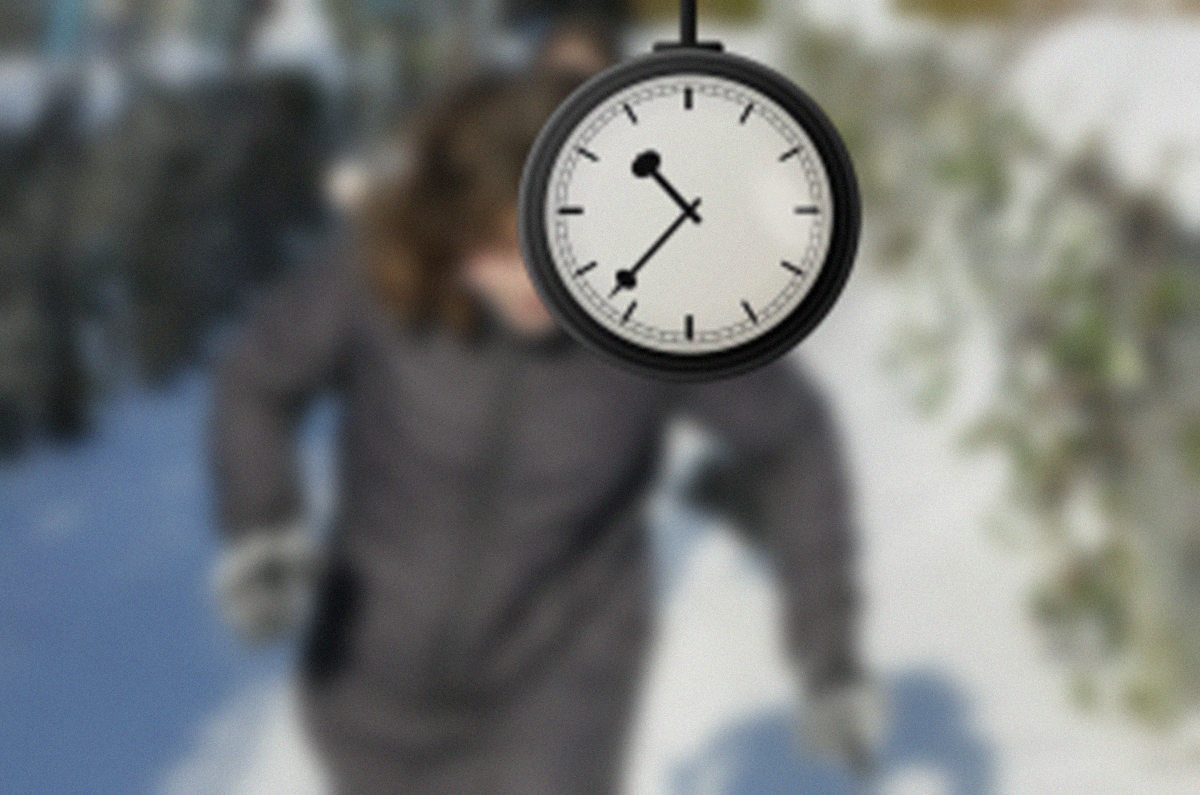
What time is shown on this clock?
10:37
